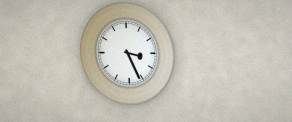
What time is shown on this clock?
3:26
